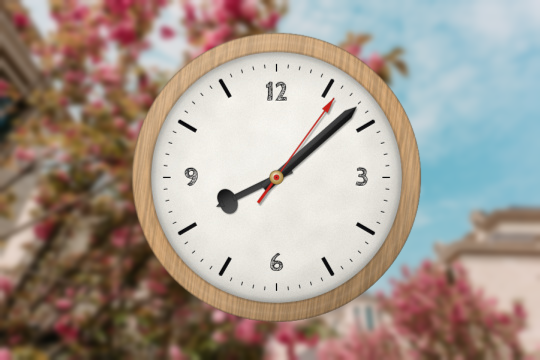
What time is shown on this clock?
8:08:06
